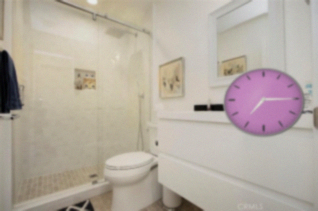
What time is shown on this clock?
7:15
